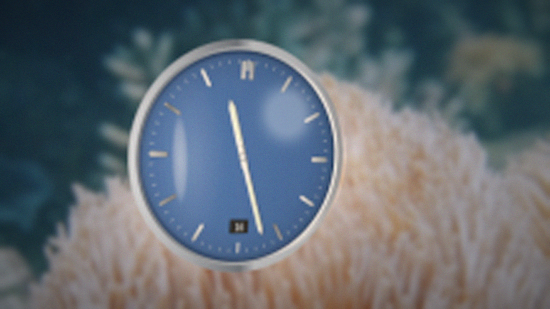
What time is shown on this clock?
11:27
